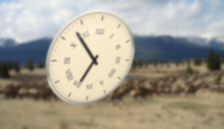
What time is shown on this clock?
6:53
